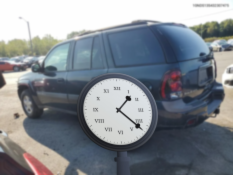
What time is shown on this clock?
1:22
